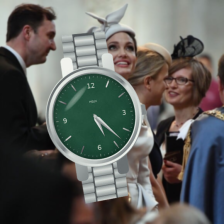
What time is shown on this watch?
5:23
